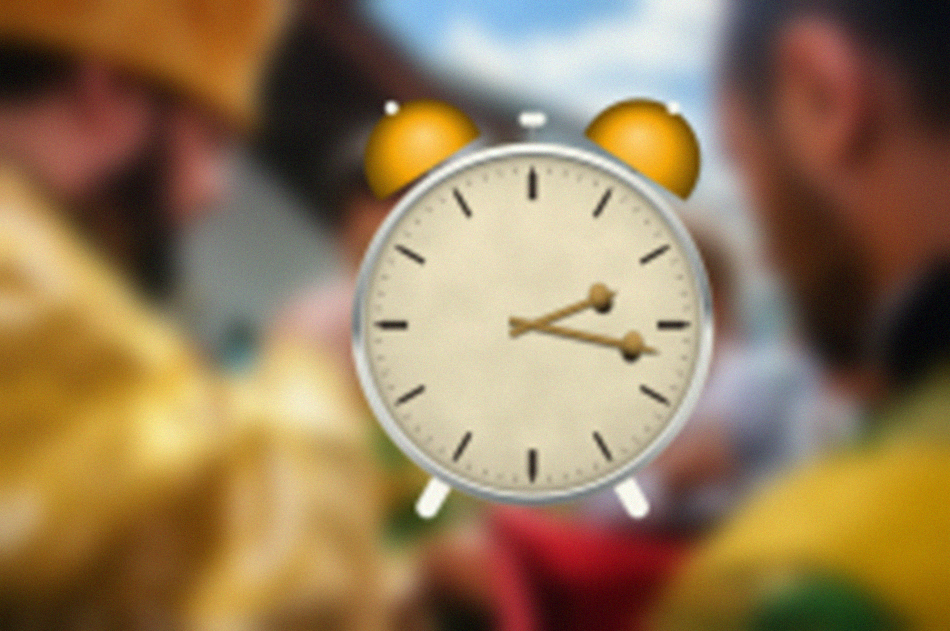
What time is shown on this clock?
2:17
